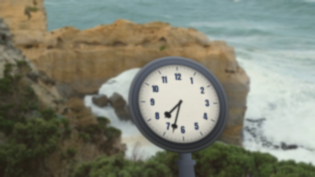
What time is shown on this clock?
7:33
